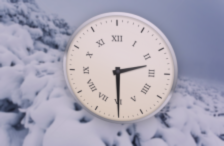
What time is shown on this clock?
2:30
